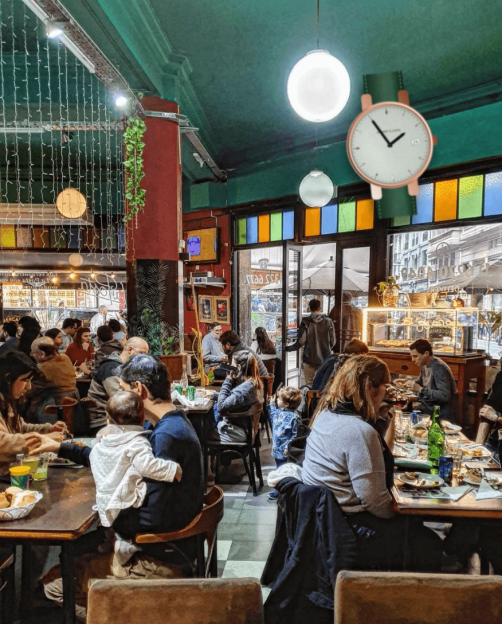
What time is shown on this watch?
1:55
